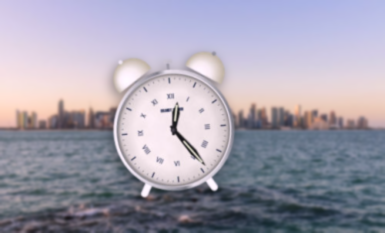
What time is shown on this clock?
12:24
